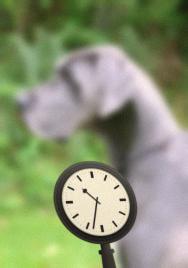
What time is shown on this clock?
10:33
